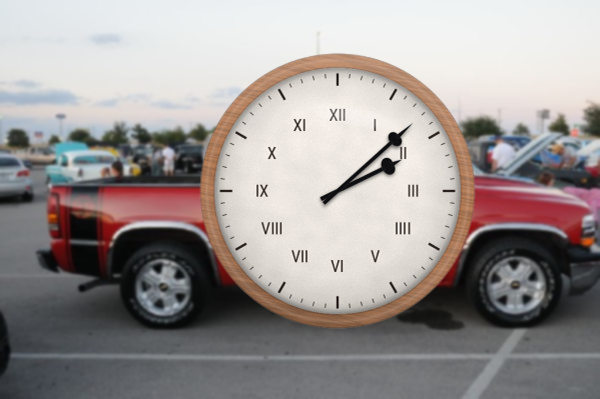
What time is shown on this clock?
2:08
